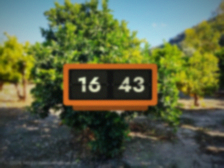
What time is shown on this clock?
16:43
